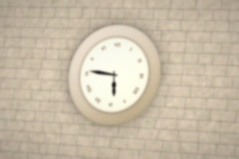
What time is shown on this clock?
5:46
